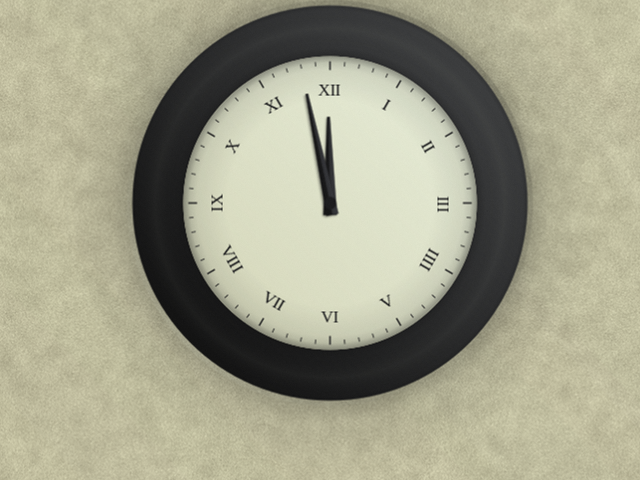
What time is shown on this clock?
11:58
